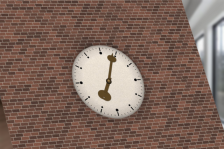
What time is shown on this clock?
7:04
